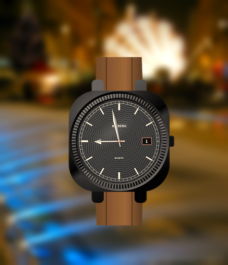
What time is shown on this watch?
8:58
